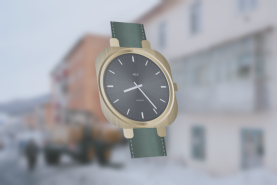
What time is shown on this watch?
8:24
